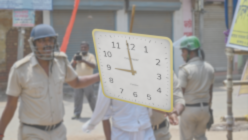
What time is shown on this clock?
8:59
